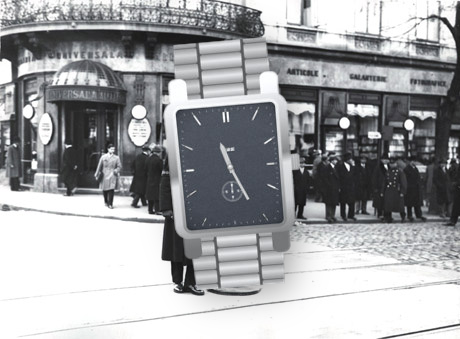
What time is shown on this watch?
11:26
